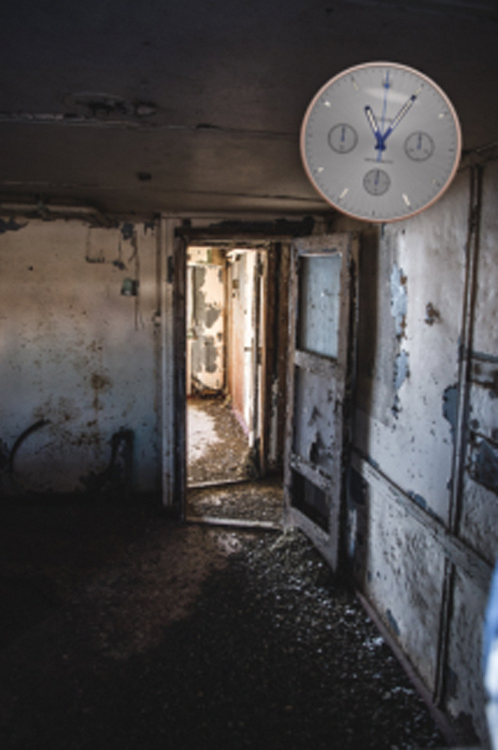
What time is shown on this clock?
11:05
